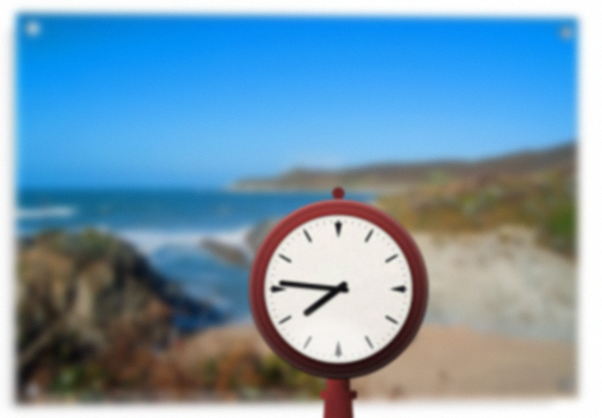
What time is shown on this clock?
7:46
